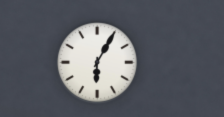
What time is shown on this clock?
6:05
